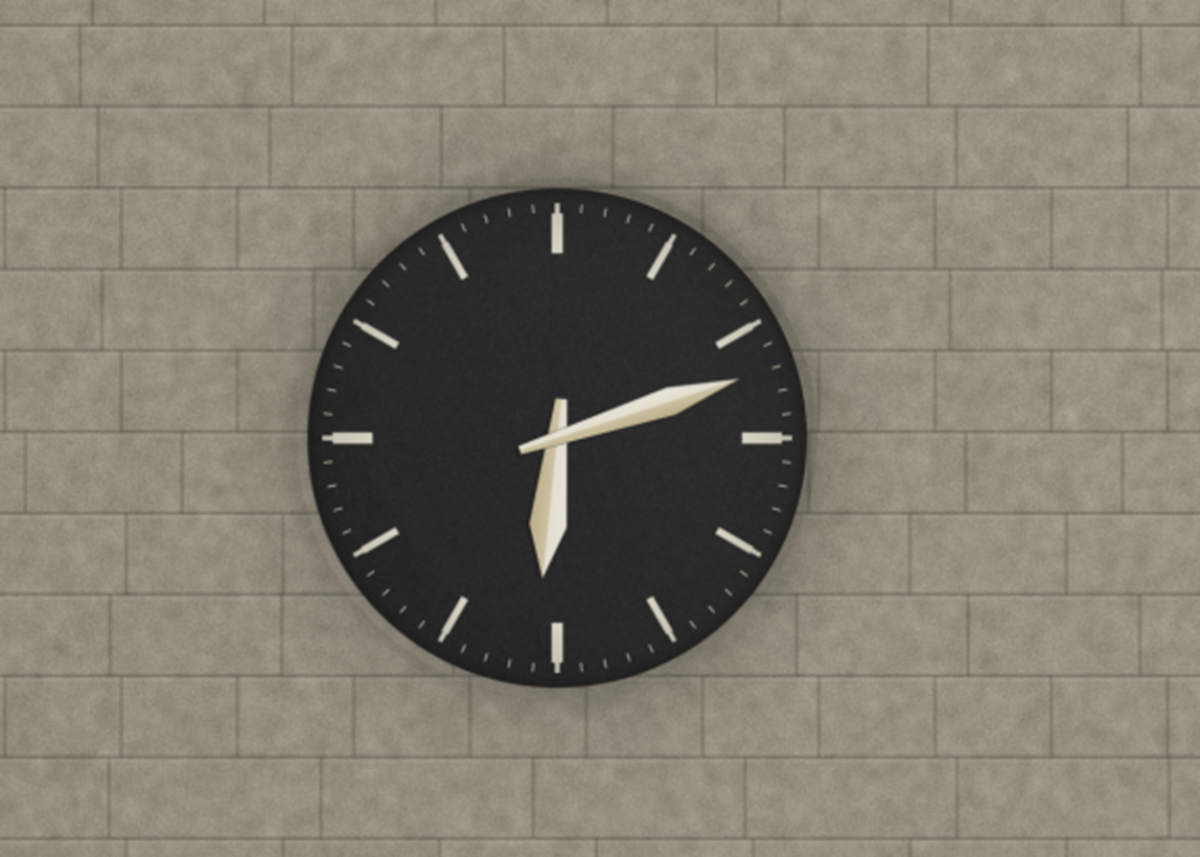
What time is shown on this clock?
6:12
